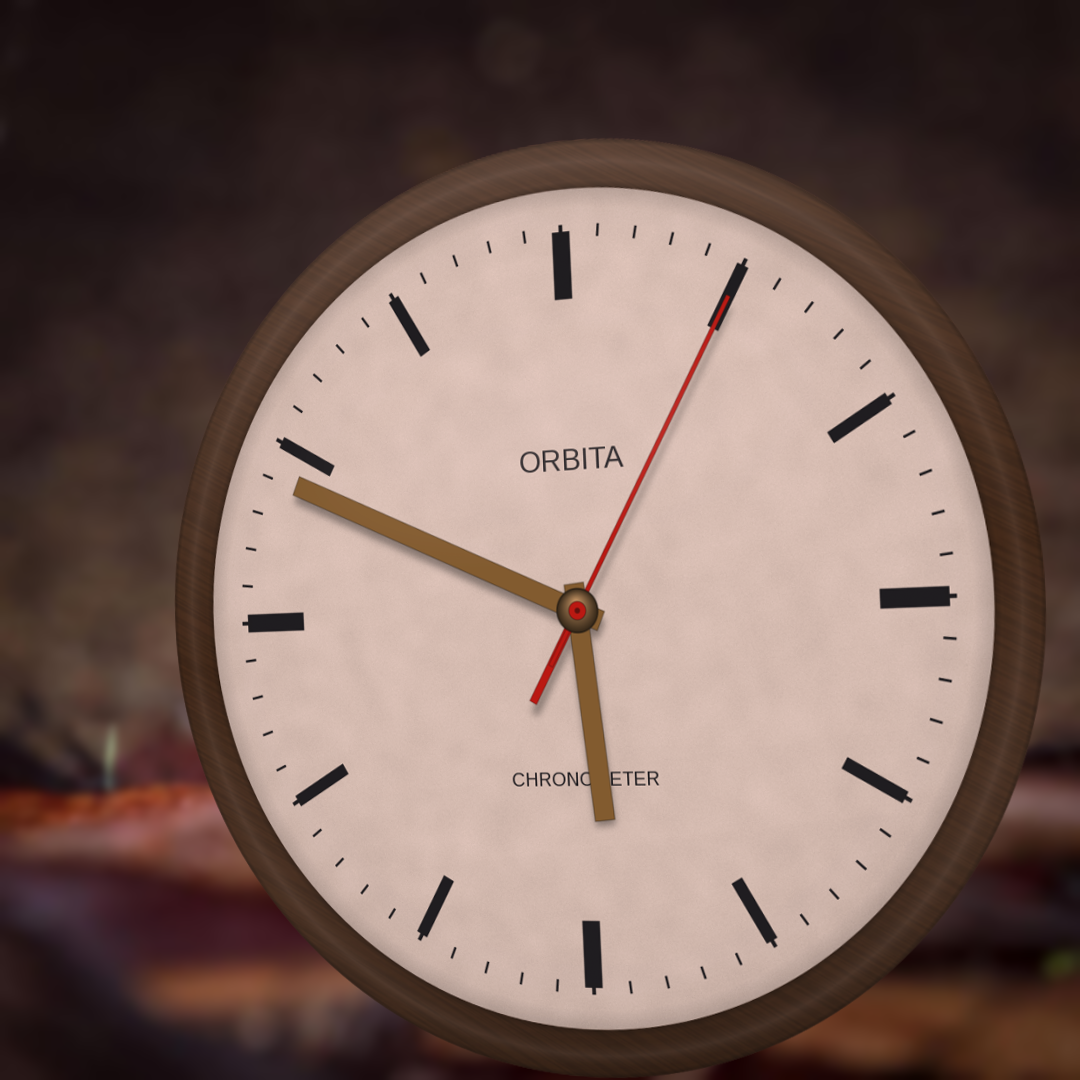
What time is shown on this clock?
5:49:05
